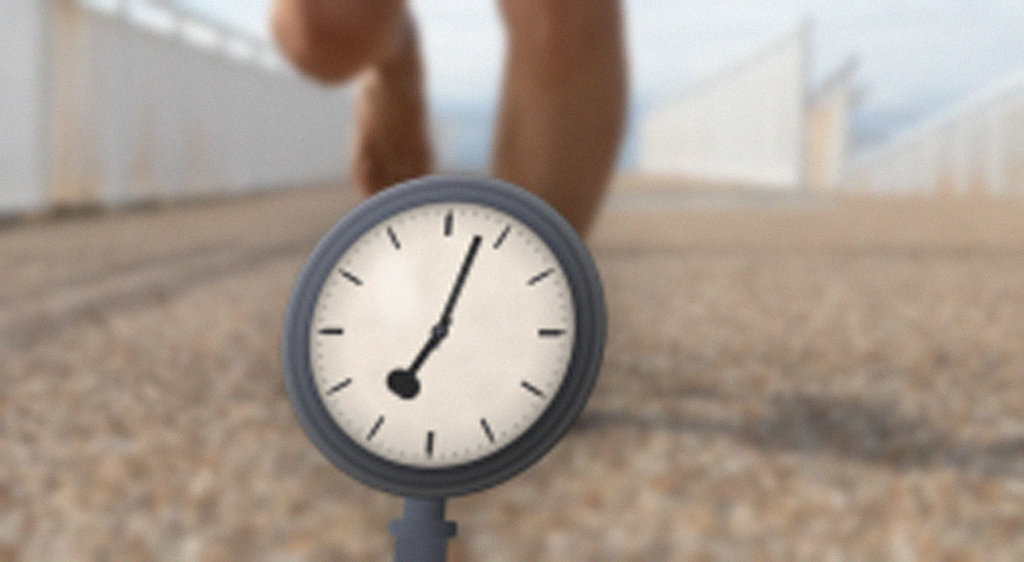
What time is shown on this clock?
7:03
